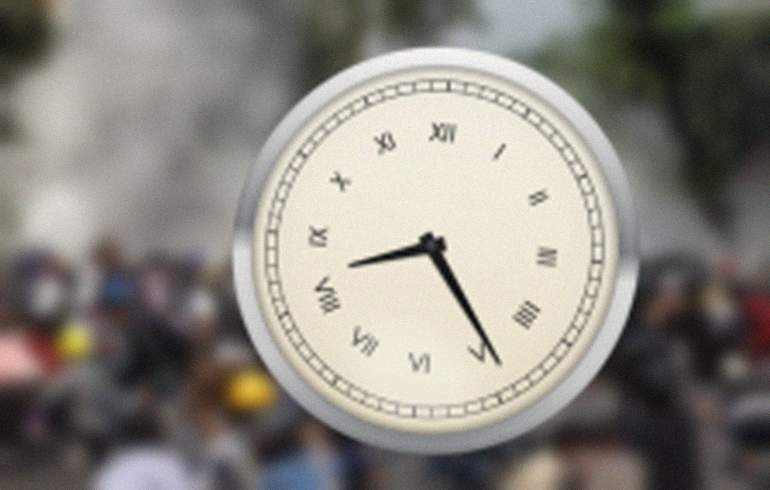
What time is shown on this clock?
8:24
